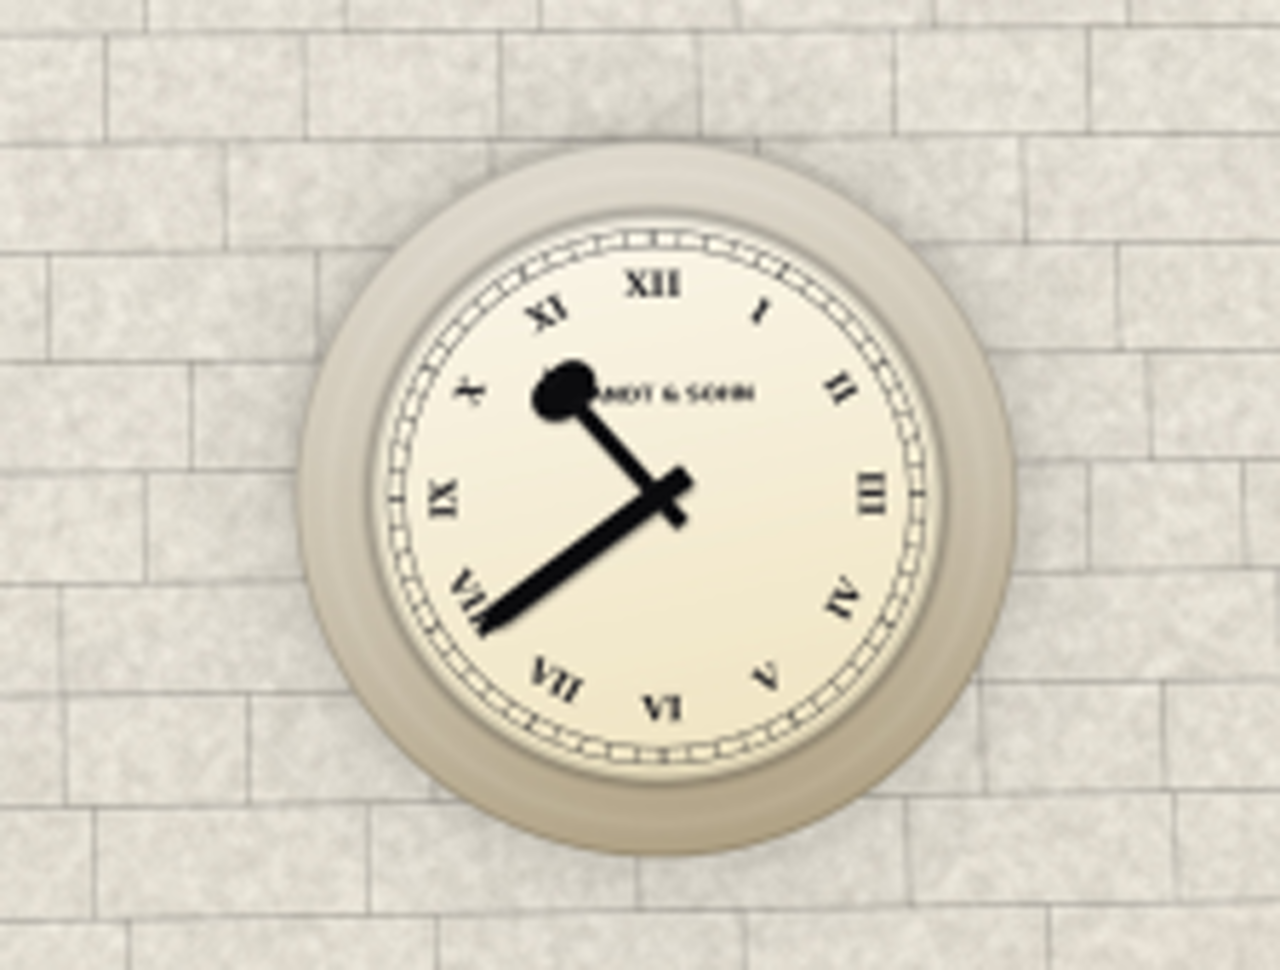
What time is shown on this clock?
10:39
